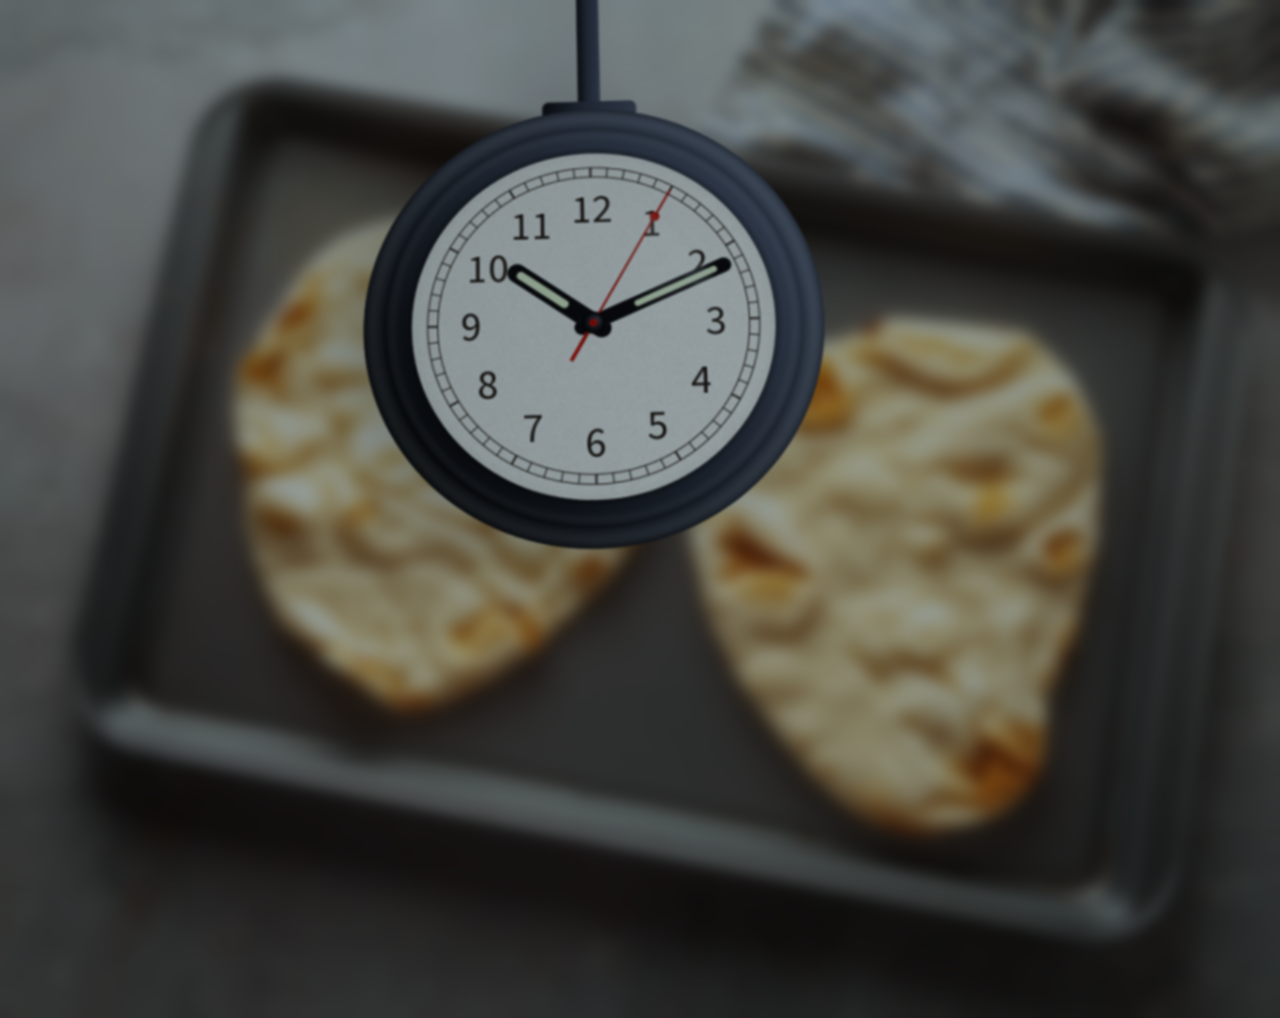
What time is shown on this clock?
10:11:05
